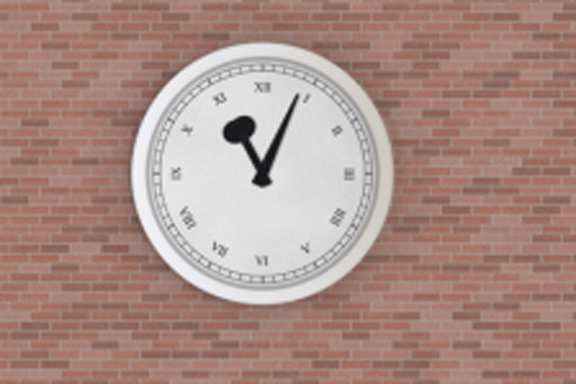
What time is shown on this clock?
11:04
